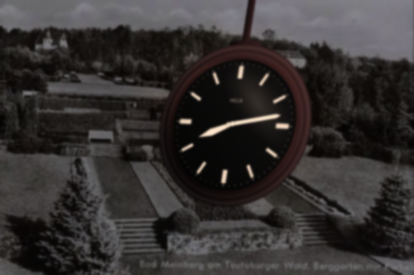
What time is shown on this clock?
8:13
